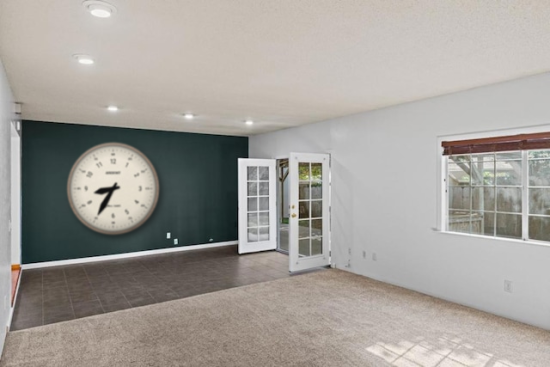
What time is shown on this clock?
8:35
